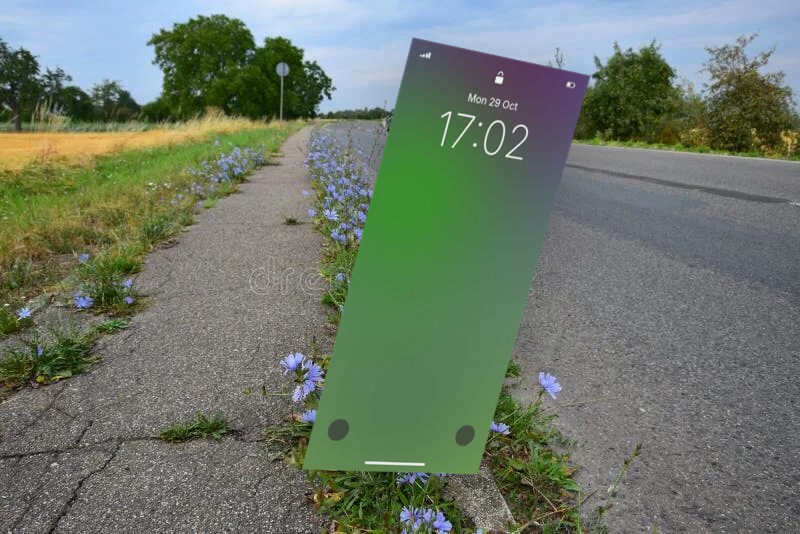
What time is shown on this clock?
17:02
